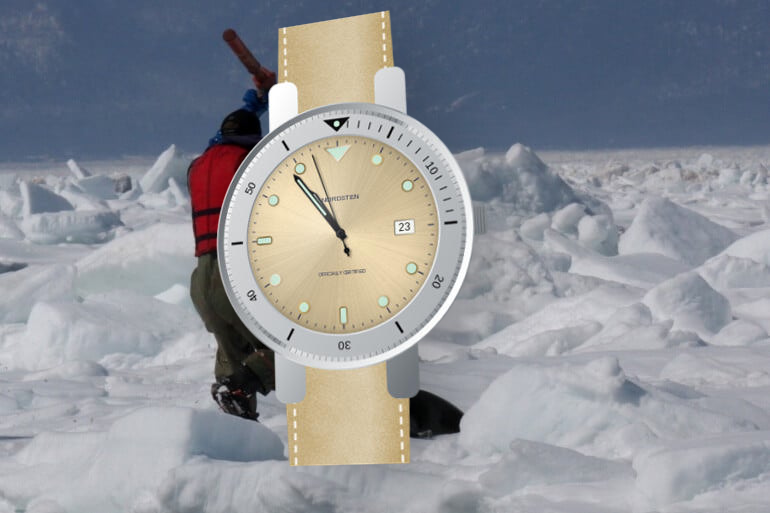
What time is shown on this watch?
10:53:57
